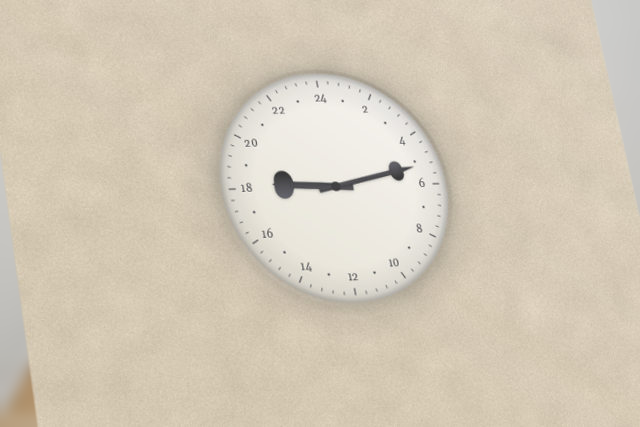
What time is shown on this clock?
18:13
